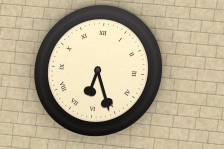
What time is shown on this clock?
6:26
